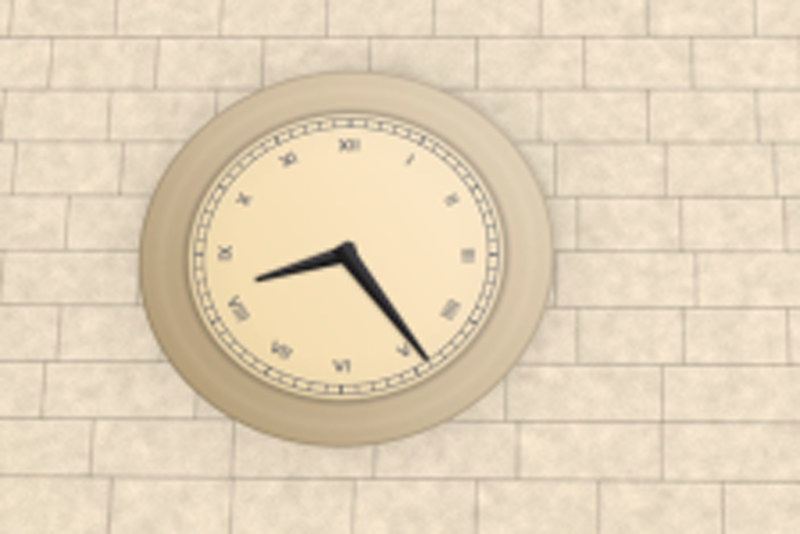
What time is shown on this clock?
8:24
